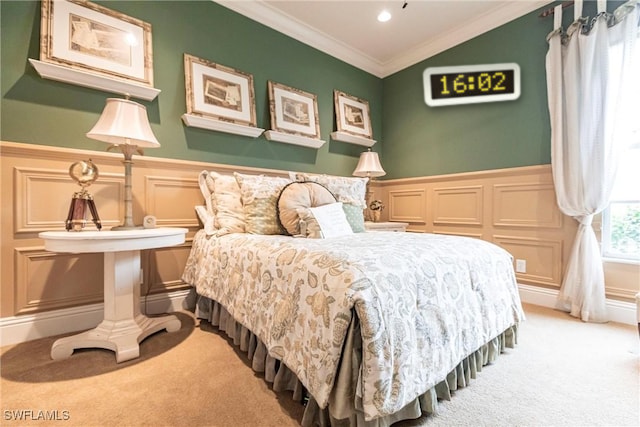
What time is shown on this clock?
16:02
